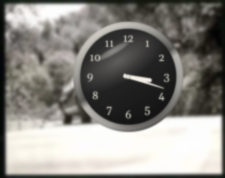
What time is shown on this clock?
3:18
